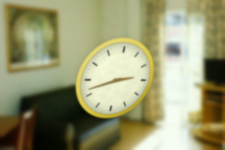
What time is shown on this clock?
2:42
